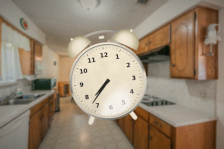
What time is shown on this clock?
7:37
